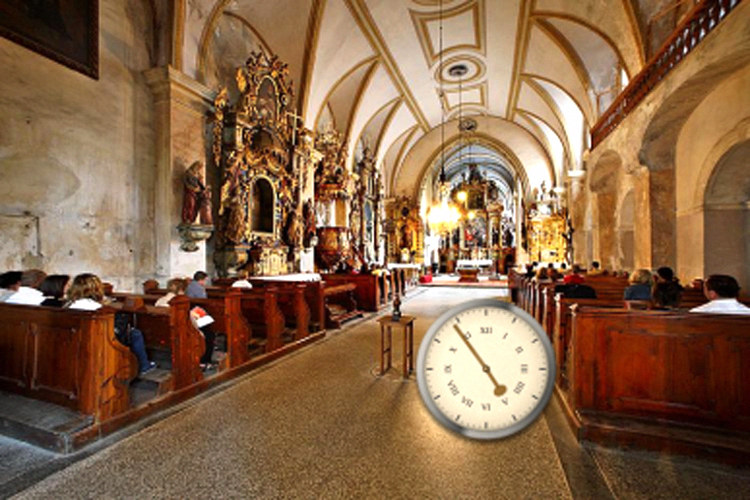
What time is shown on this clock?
4:54
